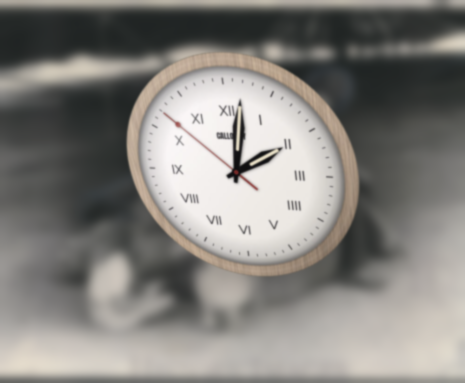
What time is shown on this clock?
2:01:52
